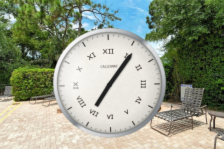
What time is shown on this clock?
7:06
